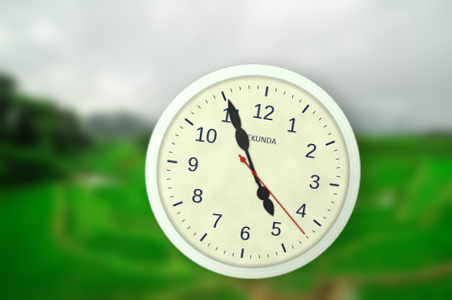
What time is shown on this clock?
4:55:22
